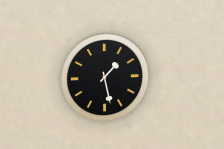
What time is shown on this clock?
1:28
